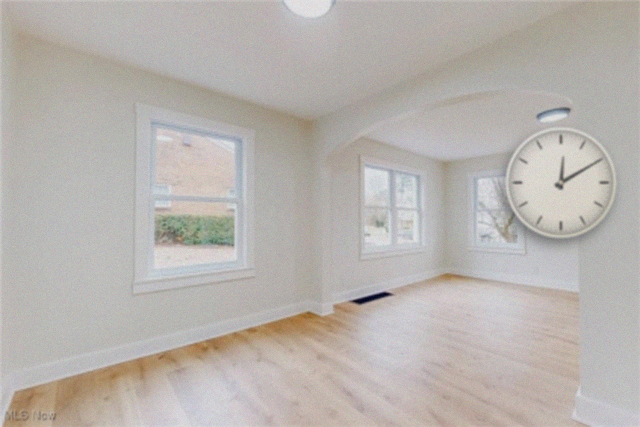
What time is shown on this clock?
12:10
